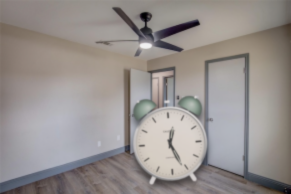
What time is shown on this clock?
12:26
